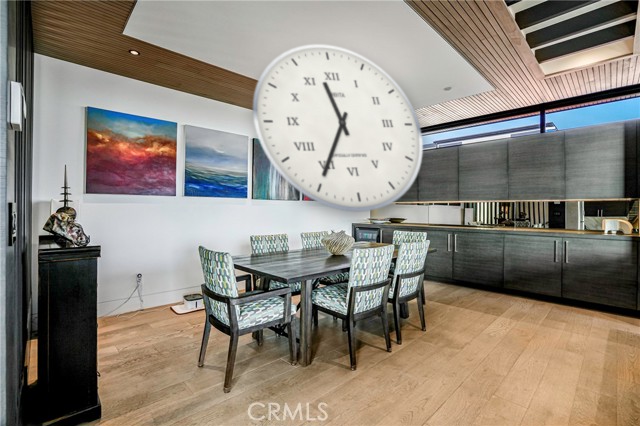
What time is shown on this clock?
11:35
